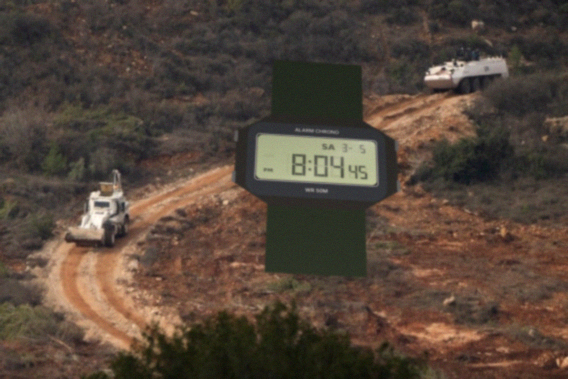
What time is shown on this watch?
8:04:45
